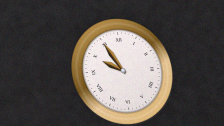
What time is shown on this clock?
9:55
